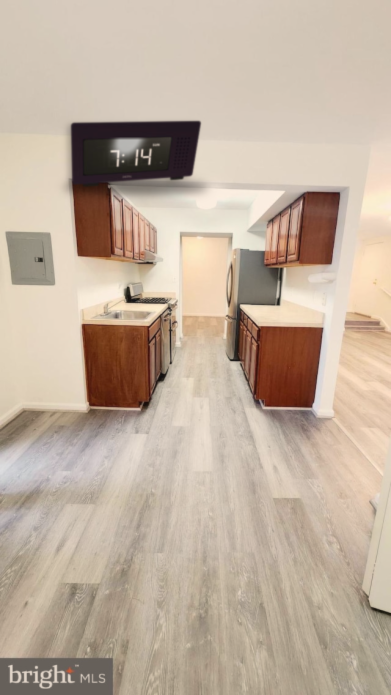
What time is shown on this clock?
7:14
